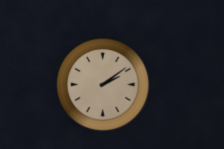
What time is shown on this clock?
2:09
